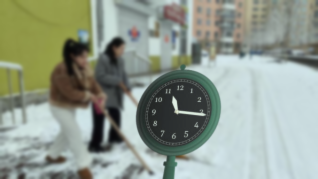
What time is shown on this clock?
11:16
